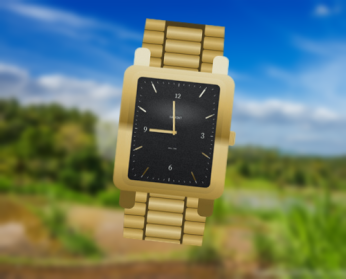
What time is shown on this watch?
8:59
